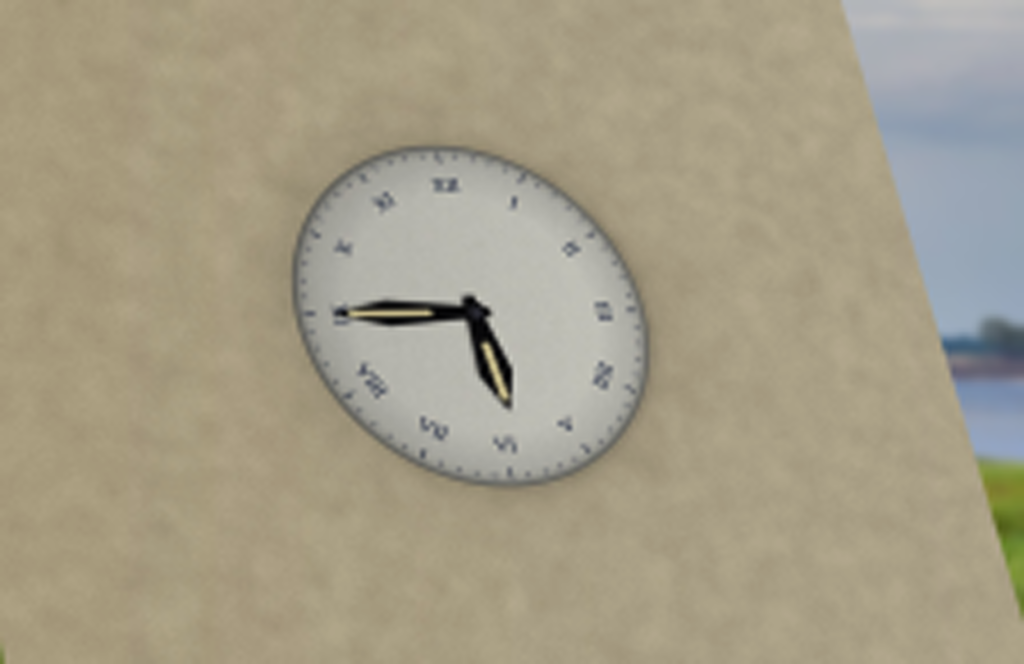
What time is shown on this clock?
5:45
